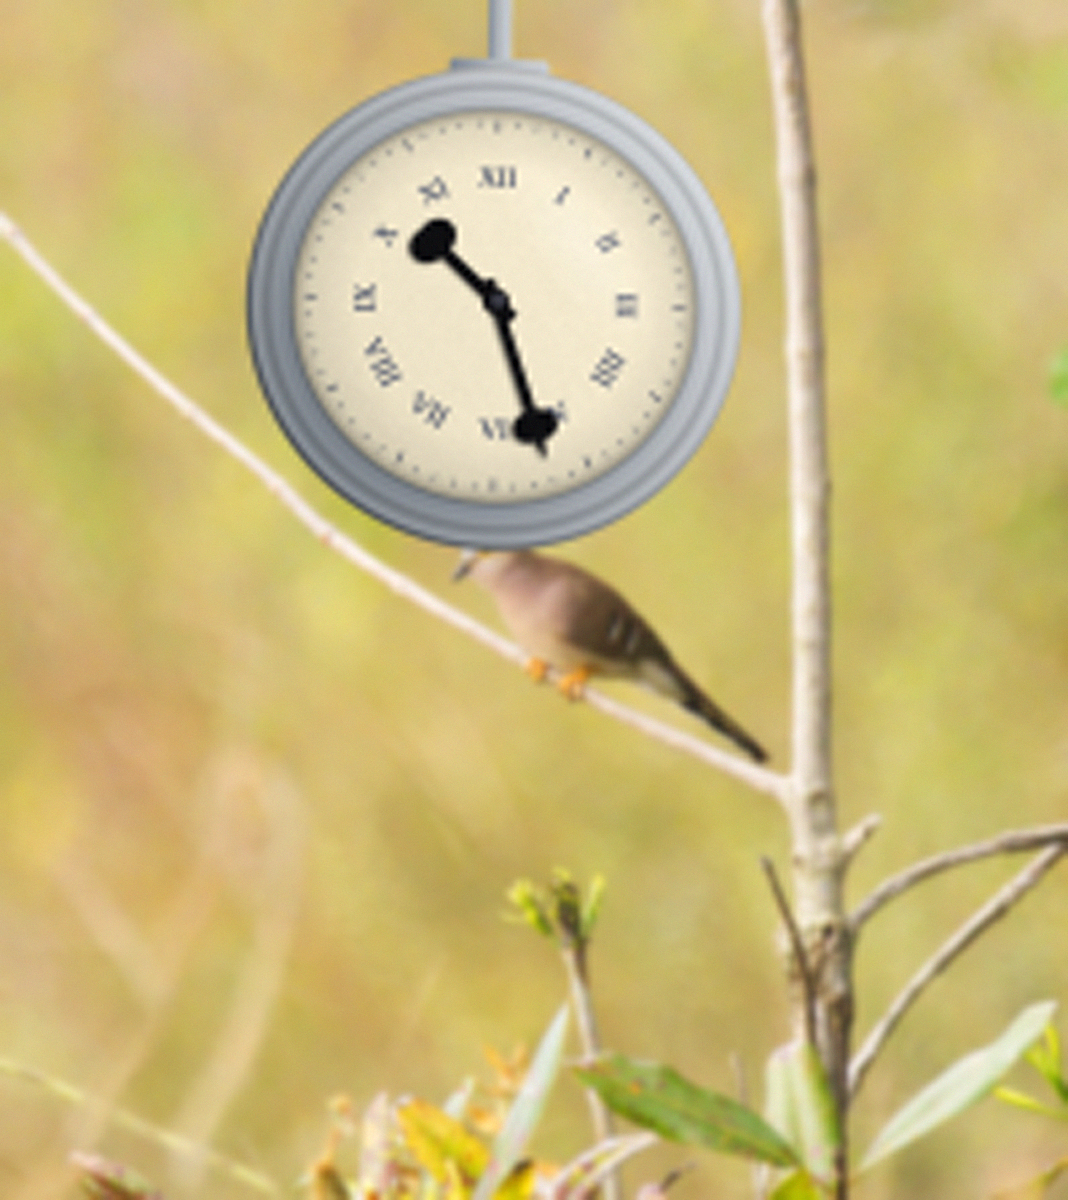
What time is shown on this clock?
10:27
